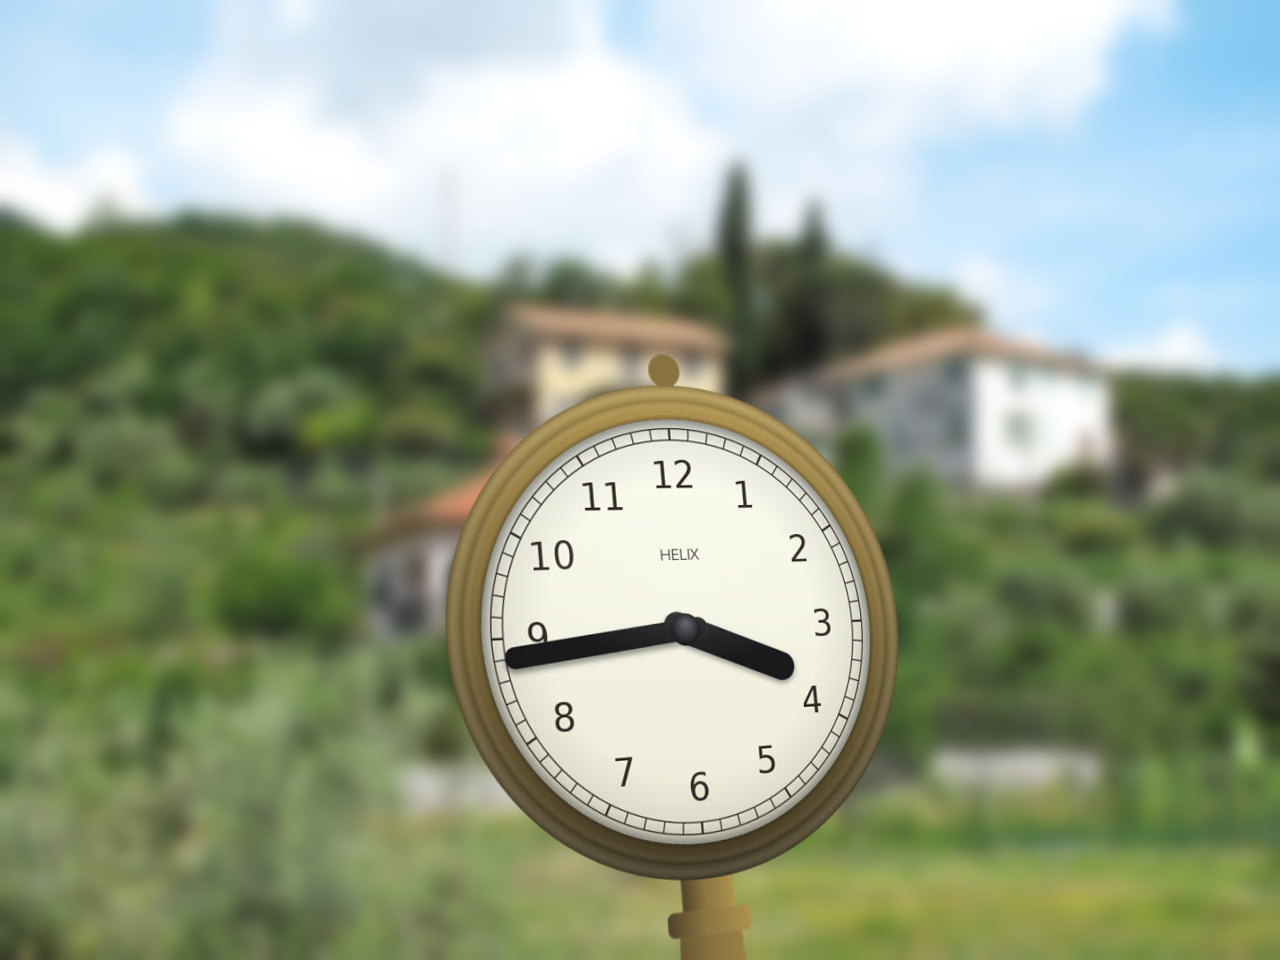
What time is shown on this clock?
3:44
